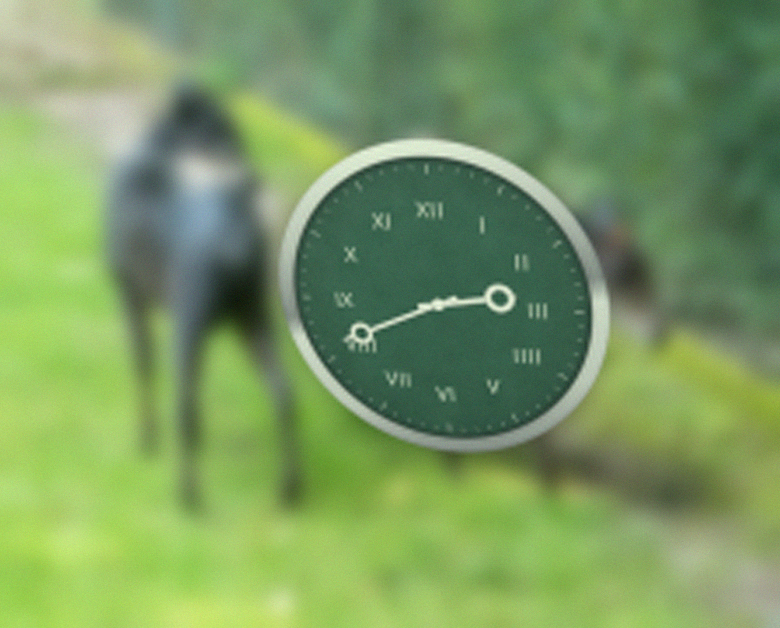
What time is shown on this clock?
2:41
